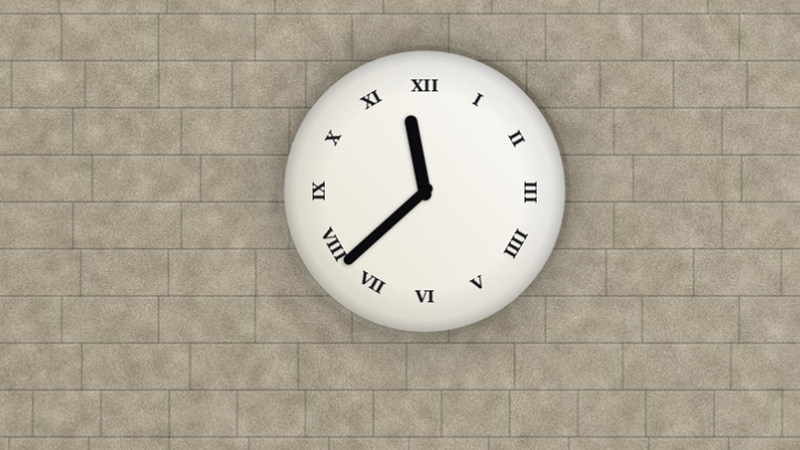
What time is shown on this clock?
11:38
